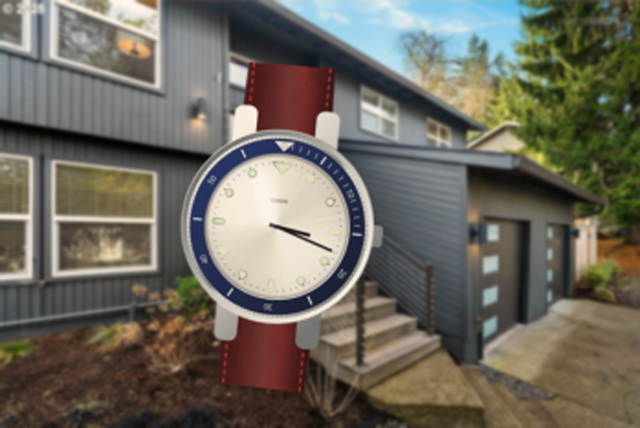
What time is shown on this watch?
3:18
